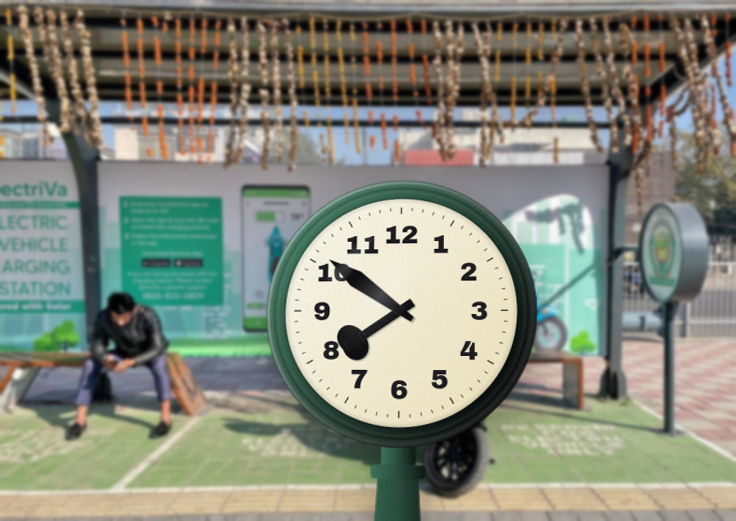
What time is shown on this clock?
7:51
